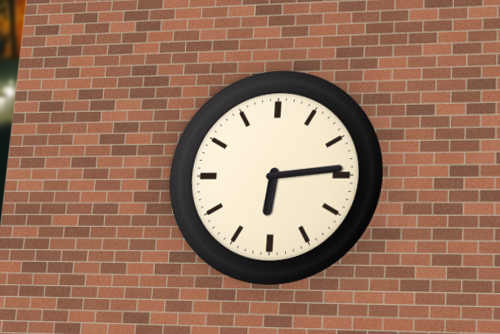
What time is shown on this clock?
6:14
